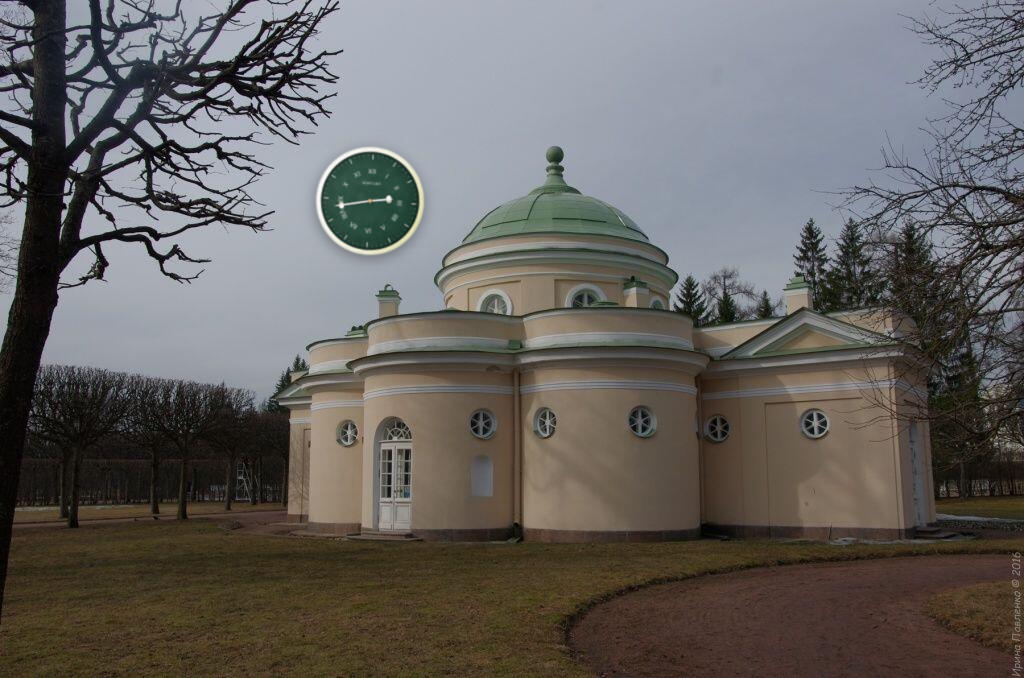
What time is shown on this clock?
2:43
